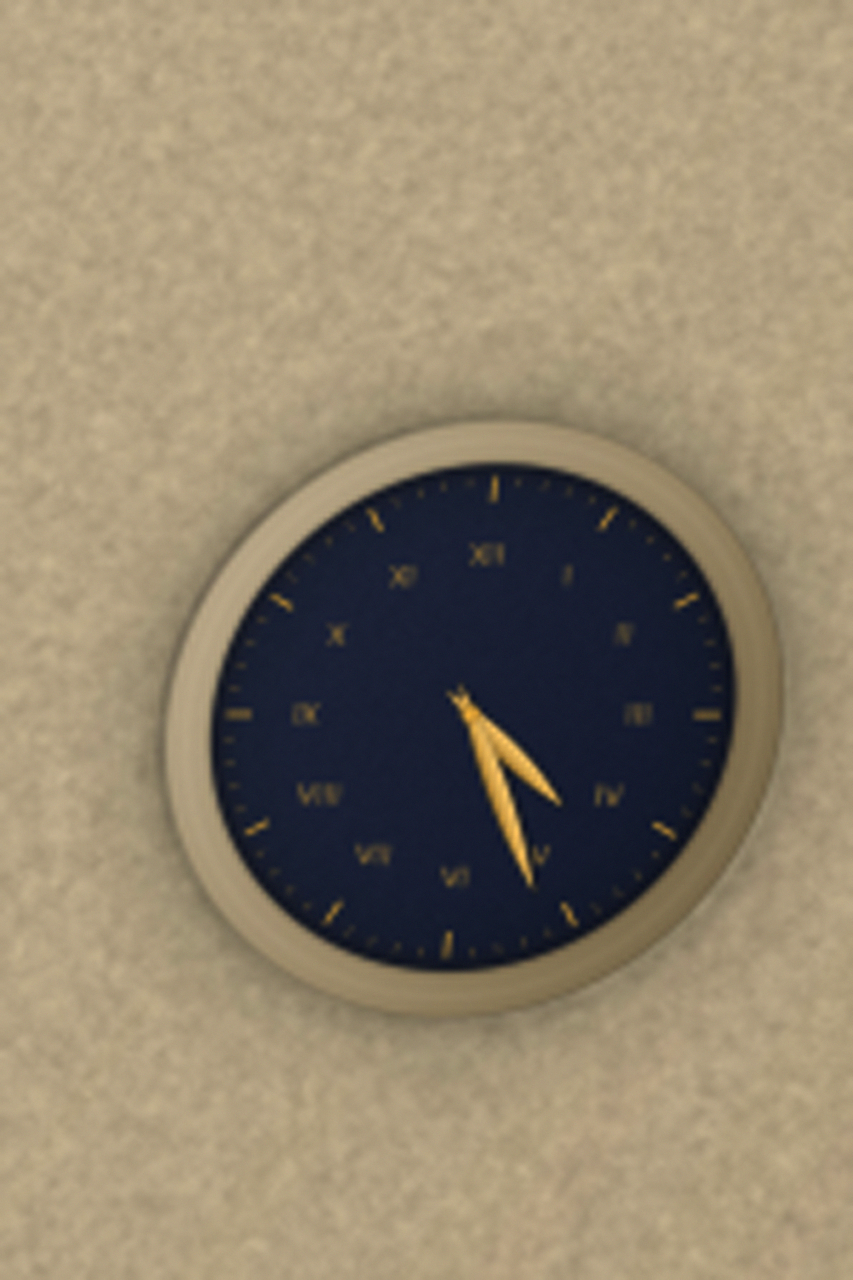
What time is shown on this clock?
4:26
